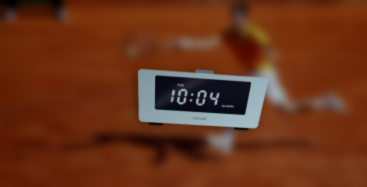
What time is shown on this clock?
10:04
